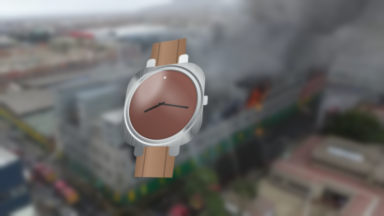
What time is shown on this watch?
8:17
